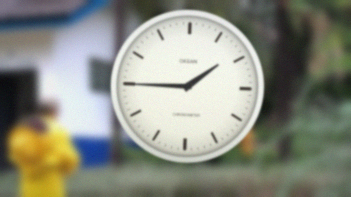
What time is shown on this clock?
1:45
